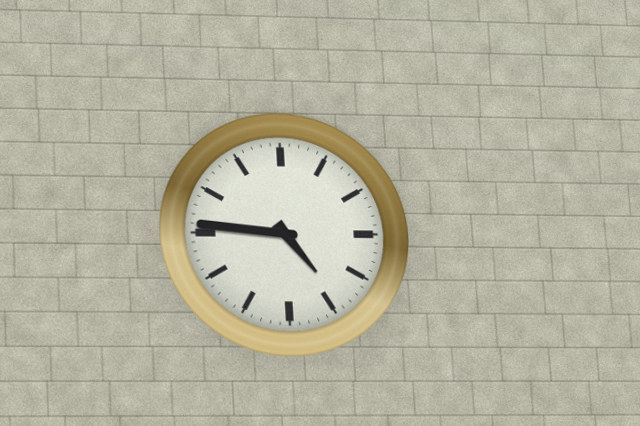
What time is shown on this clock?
4:46
